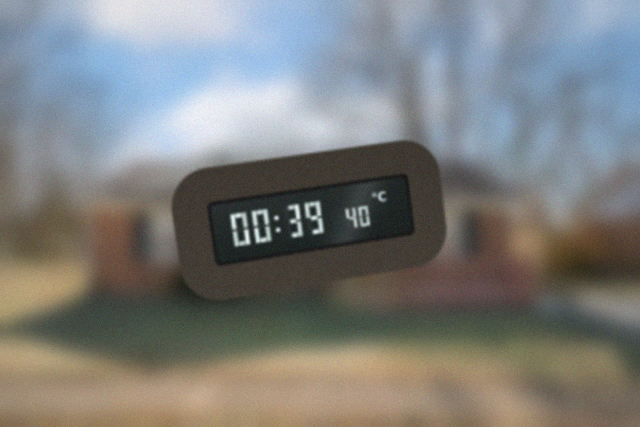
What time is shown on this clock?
0:39
